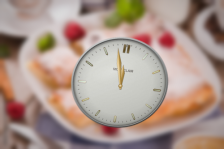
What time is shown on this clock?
11:58
